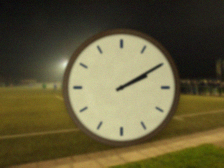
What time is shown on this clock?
2:10
